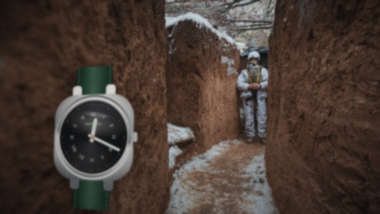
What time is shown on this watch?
12:19
